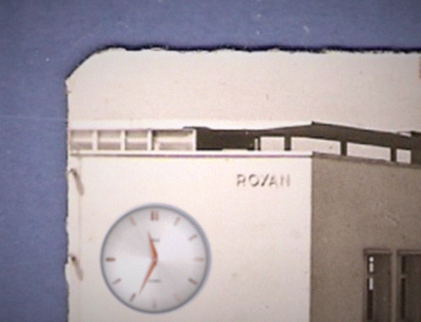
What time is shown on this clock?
11:34
